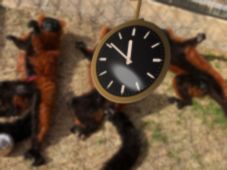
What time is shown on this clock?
11:51
